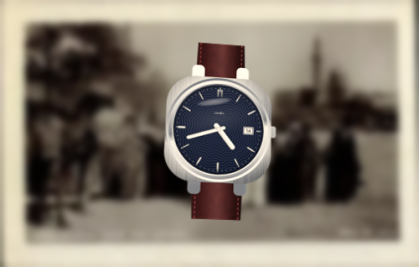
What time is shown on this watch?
4:42
